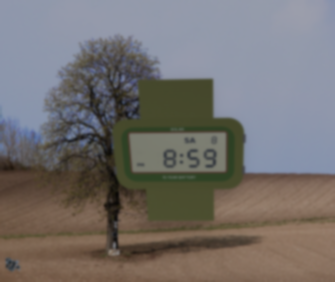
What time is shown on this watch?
8:59
